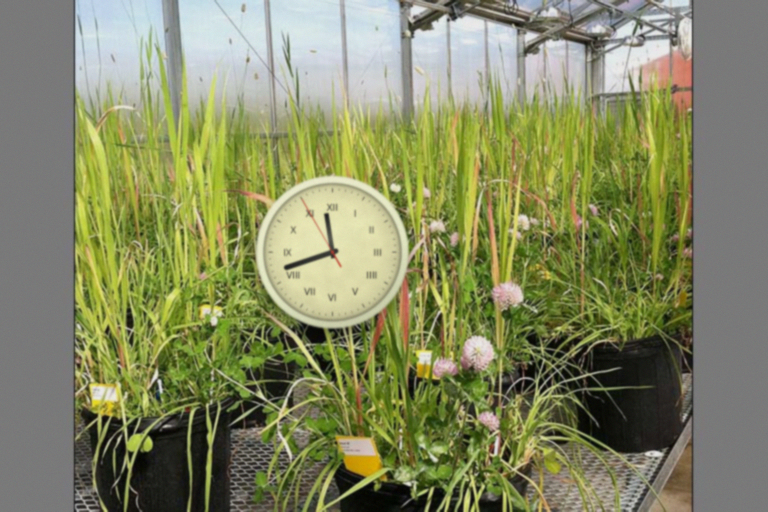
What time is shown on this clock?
11:41:55
